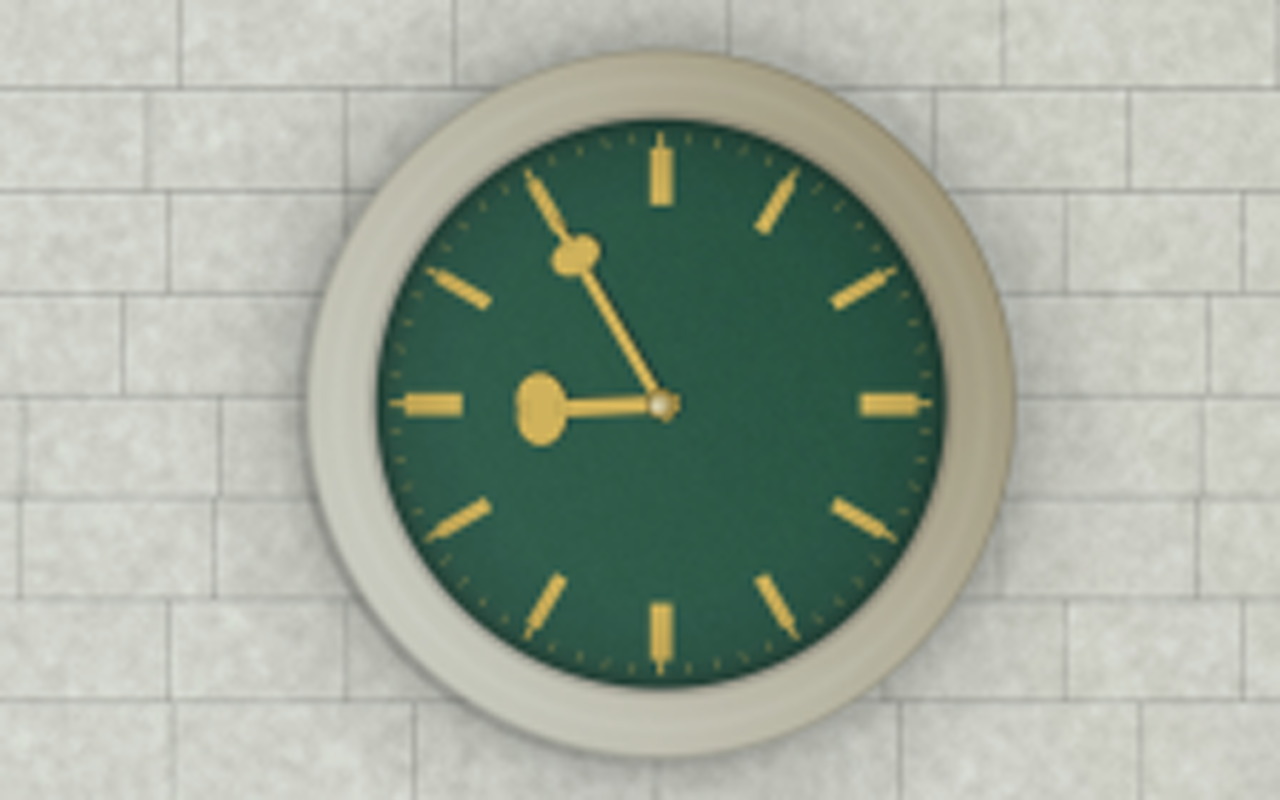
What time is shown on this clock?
8:55
